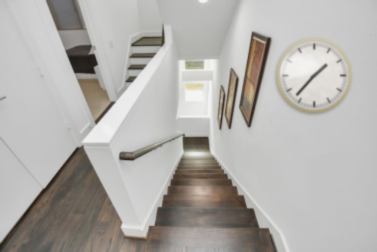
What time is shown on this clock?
1:37
